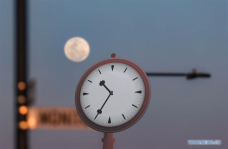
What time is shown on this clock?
10:35
